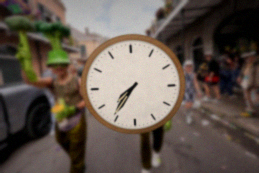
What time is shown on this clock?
7:36
